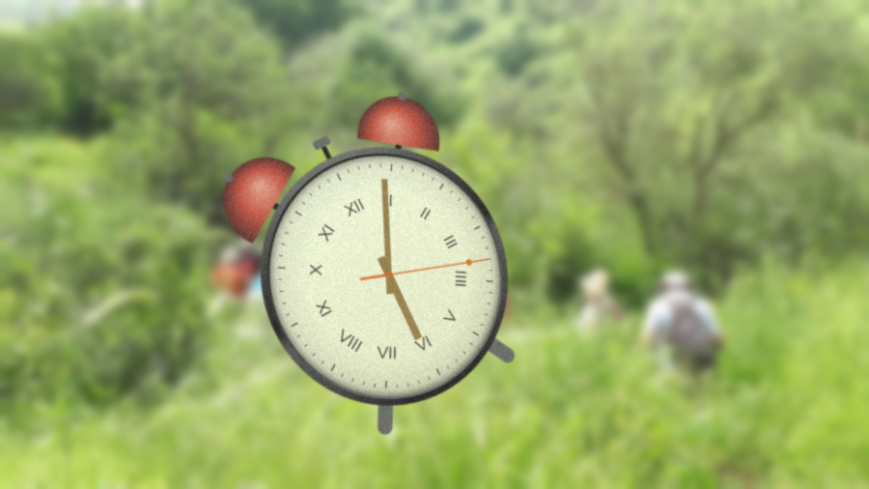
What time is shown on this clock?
6:04:18
